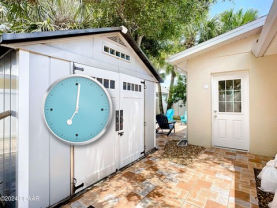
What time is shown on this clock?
7:01
